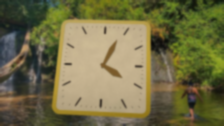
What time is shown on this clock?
4:04
